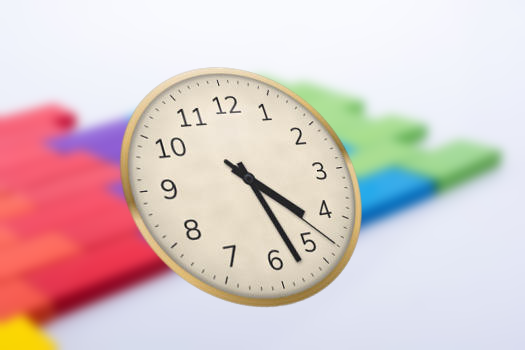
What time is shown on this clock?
4:27:23
